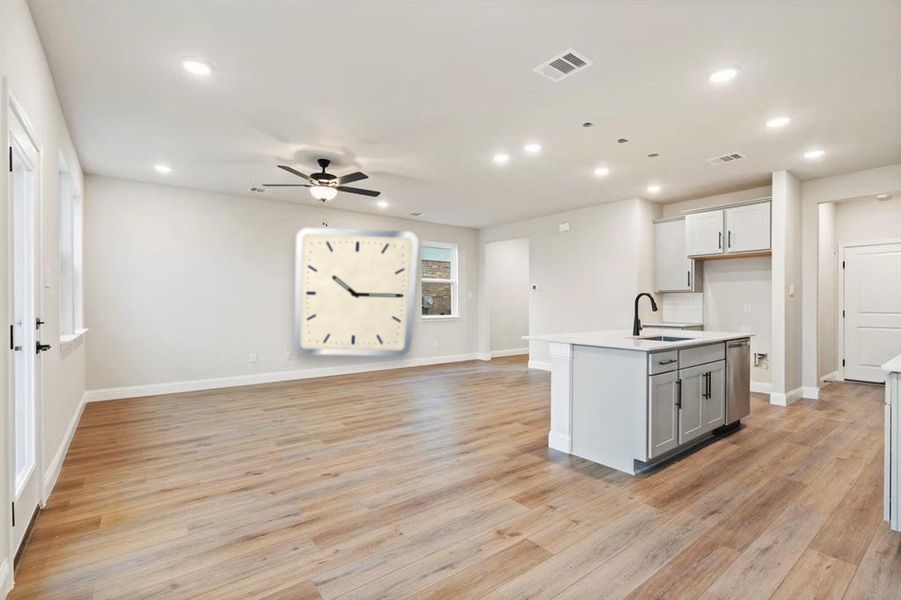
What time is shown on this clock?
10:15
